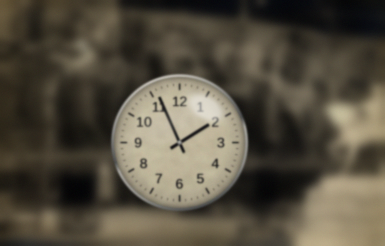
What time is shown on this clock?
1:56
